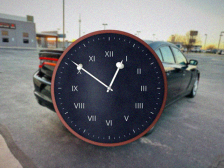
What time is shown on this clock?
12:51
